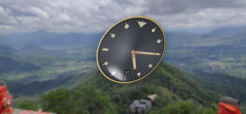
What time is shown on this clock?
5:15
